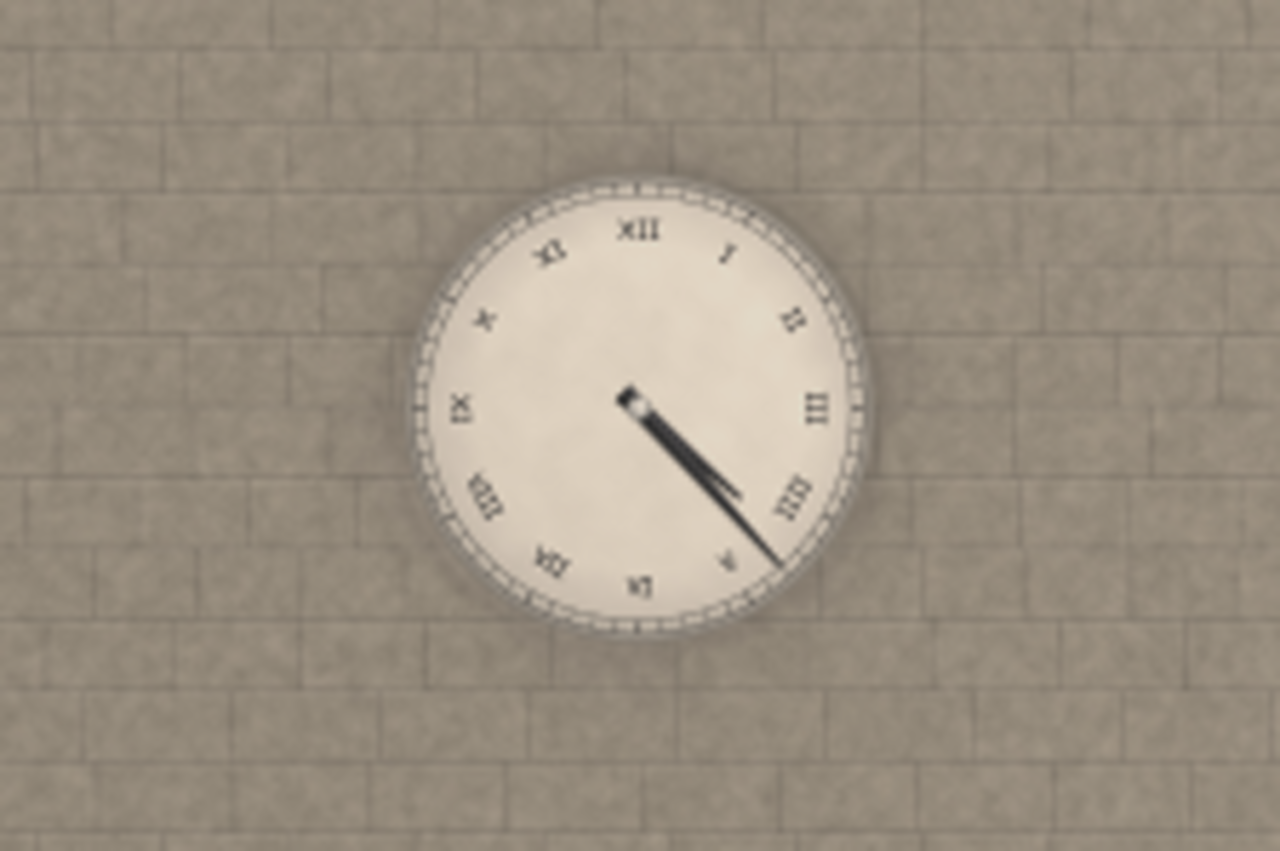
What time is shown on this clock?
4:23
